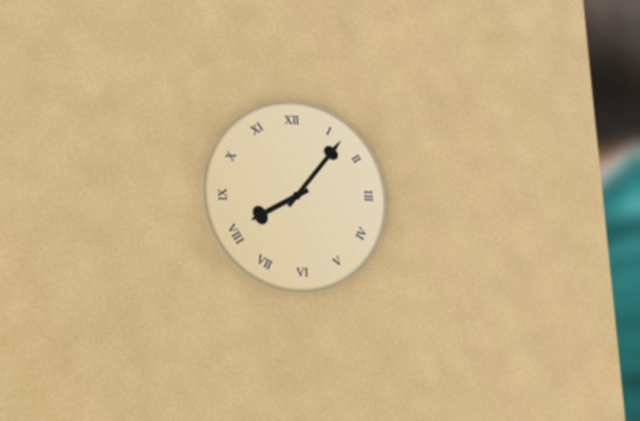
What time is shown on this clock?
8:07
